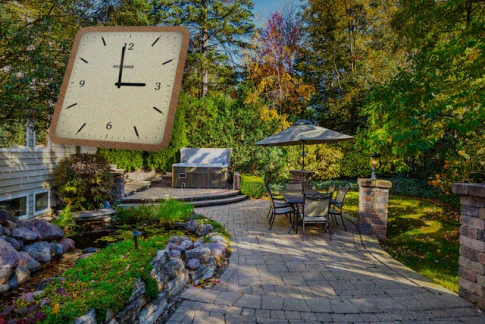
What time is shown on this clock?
2:59
